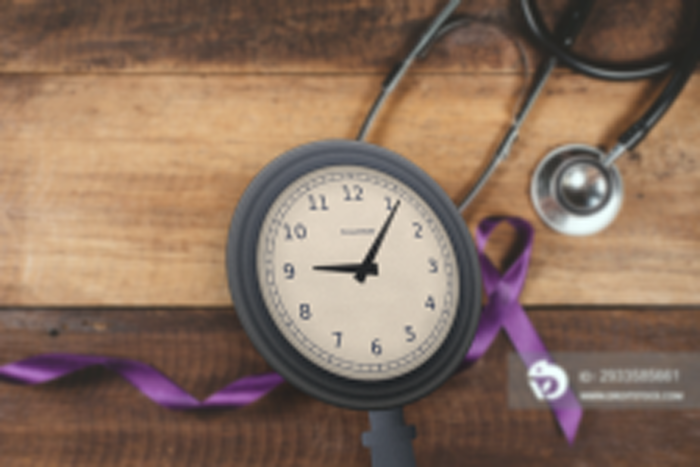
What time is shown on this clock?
9:06
